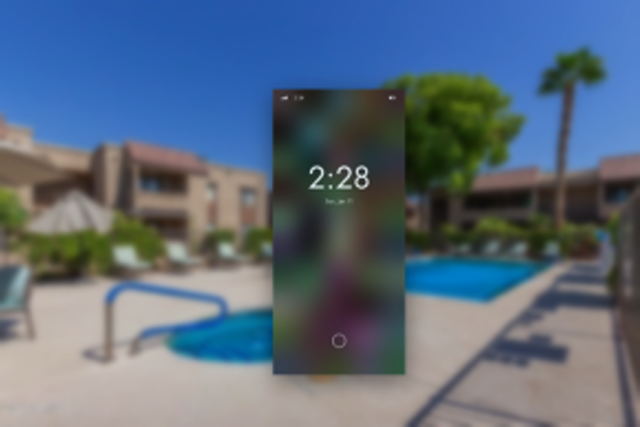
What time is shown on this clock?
2:28
